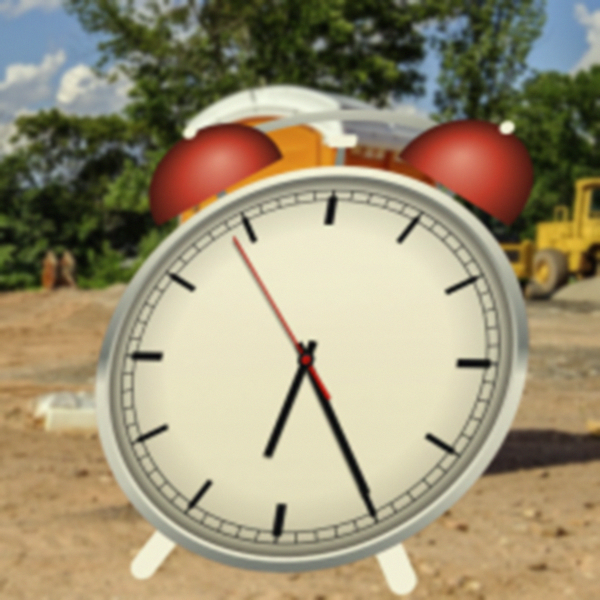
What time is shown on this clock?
6:24:54
